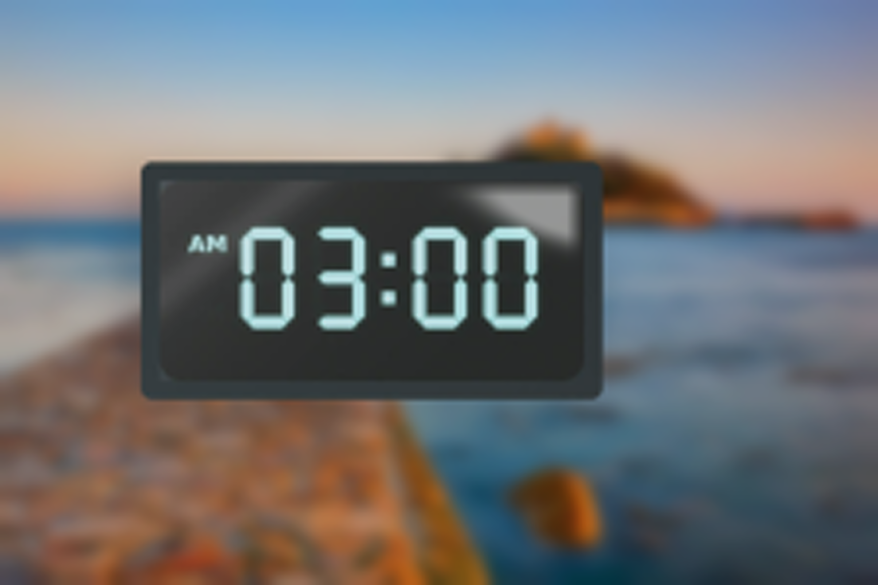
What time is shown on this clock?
3:00
